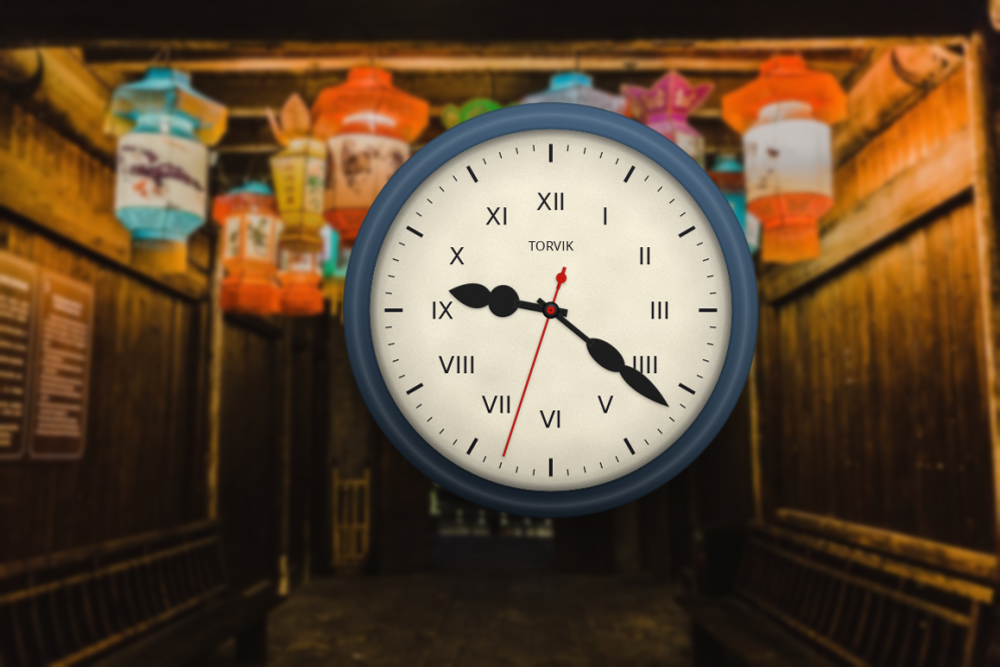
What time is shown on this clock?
9:21:33
